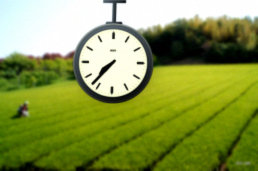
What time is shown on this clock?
7:37
